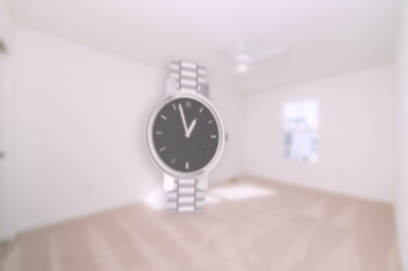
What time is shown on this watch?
12:57
